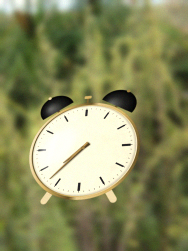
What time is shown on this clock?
7:37
